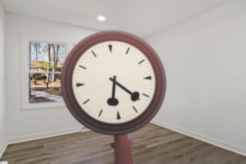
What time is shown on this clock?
6:22
